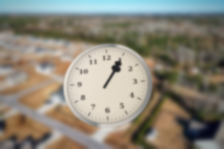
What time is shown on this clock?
1:05
